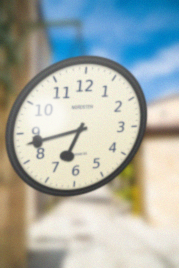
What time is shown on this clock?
6:43
